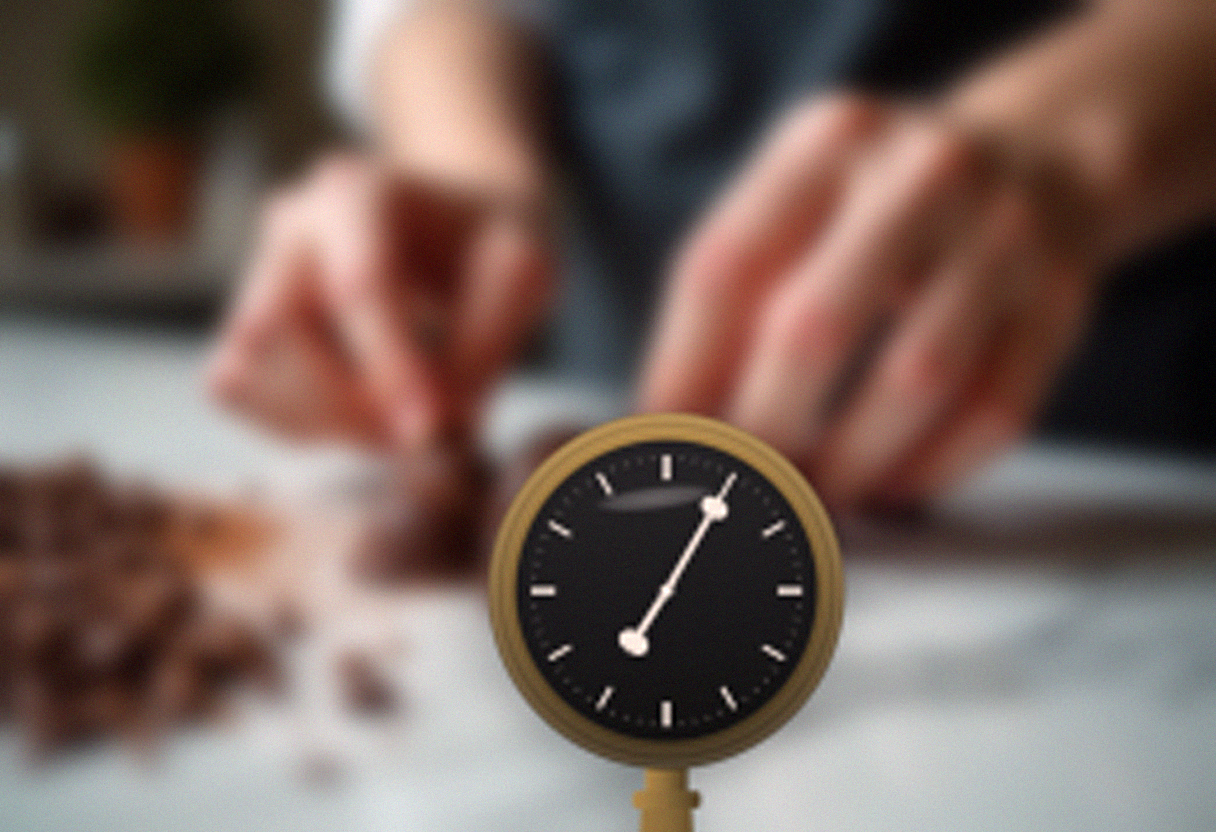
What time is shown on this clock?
7:05
